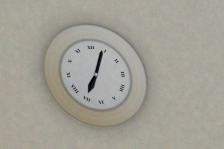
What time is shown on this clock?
7:04
